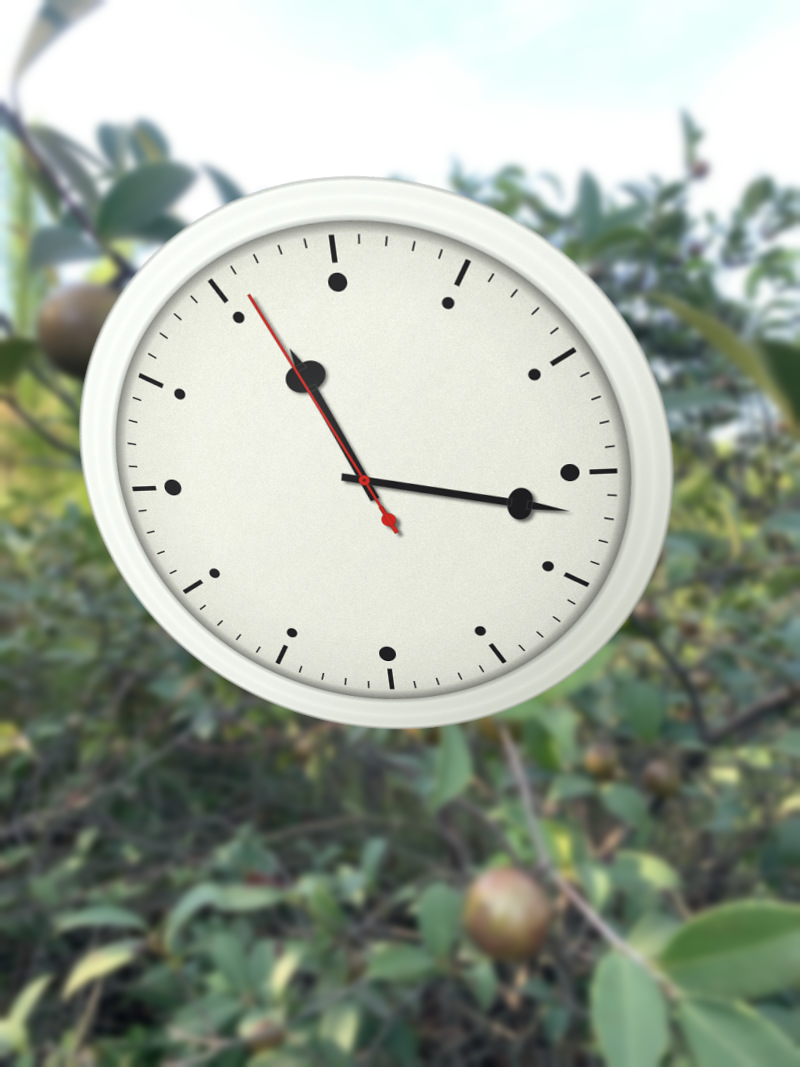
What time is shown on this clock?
11:16:56
